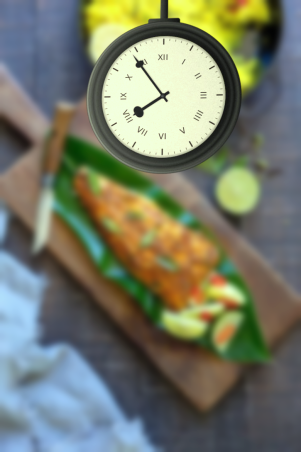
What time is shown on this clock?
7:54
